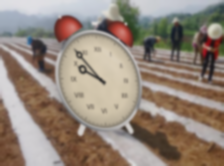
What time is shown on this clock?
9:53
